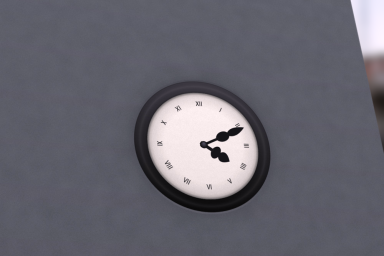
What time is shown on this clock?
4:11
